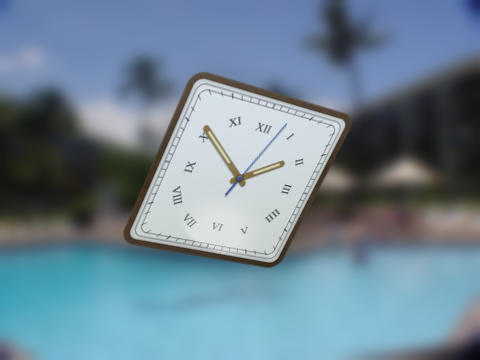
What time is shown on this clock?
1:51:03
